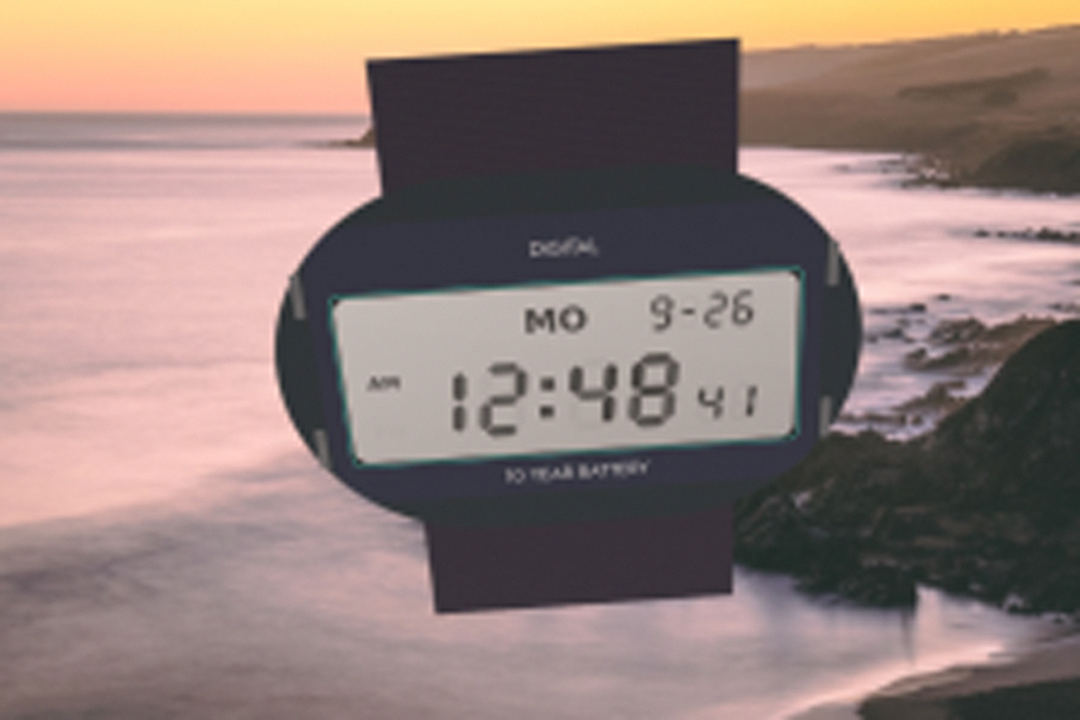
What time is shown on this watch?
12:48:41
